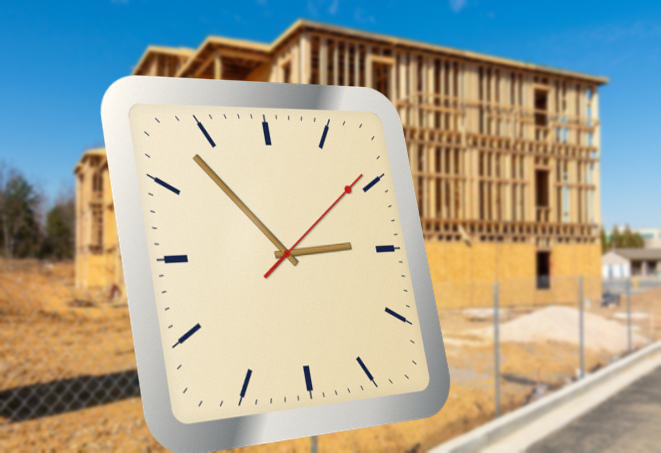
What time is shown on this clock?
2:53:09
